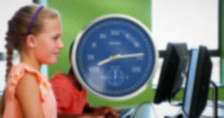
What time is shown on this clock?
8:14
